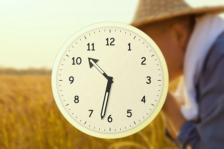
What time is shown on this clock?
10:32
